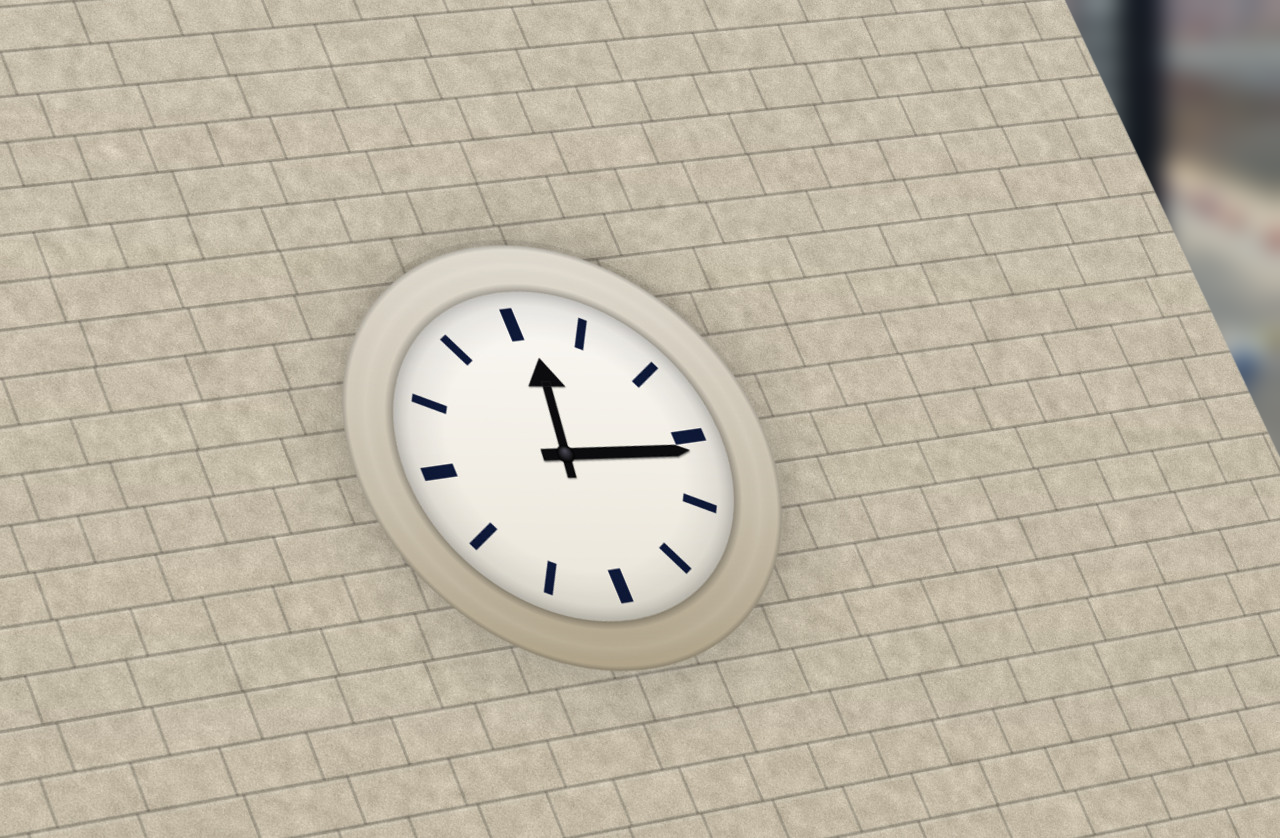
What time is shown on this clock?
12:16
